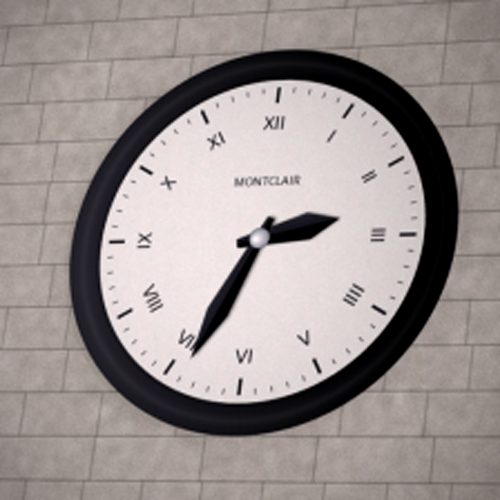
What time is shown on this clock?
2:34
